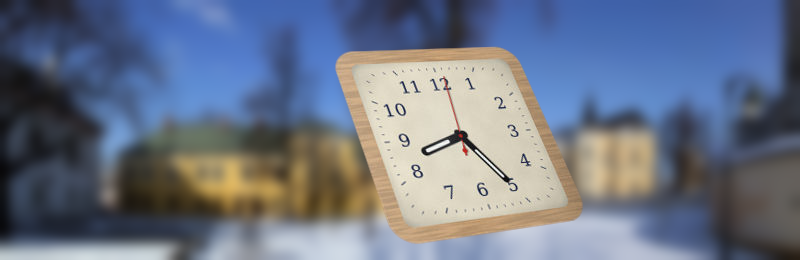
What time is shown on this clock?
8:25:01
